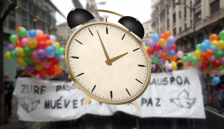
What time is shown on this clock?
1:57
